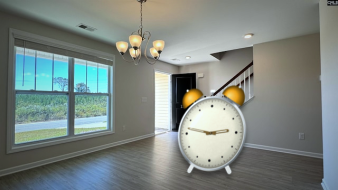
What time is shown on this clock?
2:47
